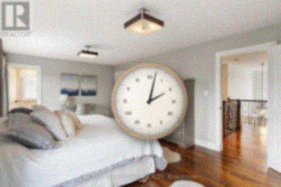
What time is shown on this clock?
2:02
